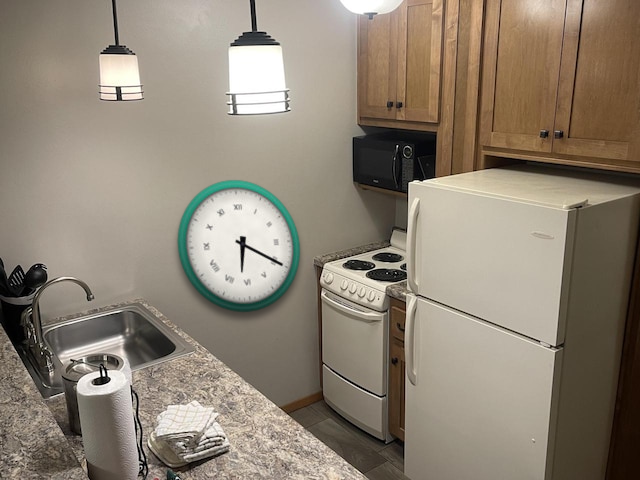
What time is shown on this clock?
6:20
